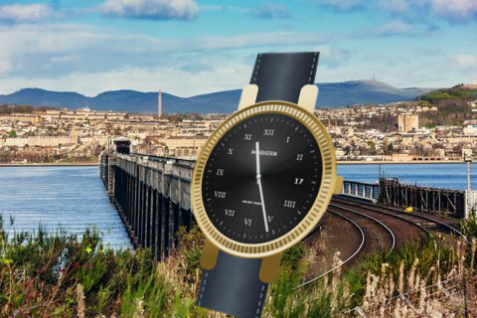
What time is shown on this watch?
11:26
